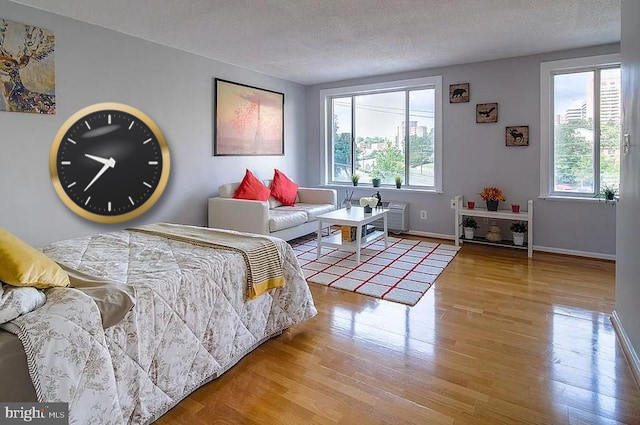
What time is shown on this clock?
9:37
